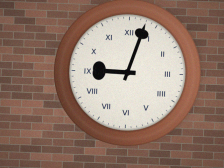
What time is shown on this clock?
9:03
